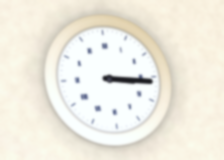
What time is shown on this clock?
3:16
